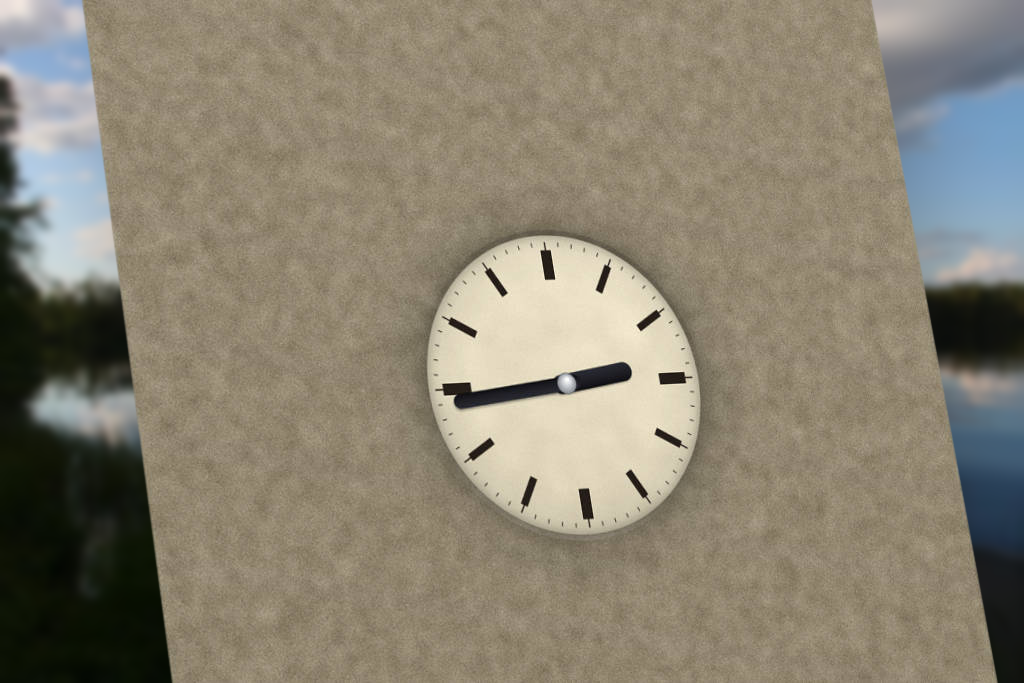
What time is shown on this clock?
2:44
